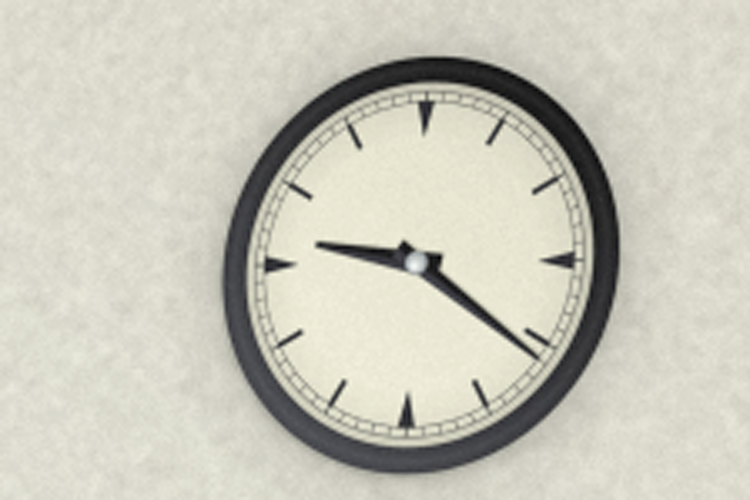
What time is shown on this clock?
9:21
